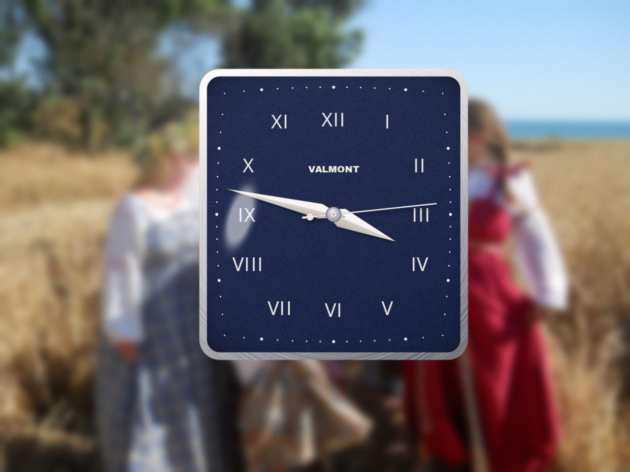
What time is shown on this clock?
3:47:14
